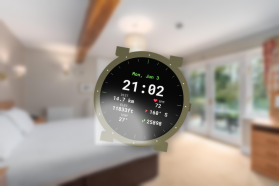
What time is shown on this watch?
21:02
